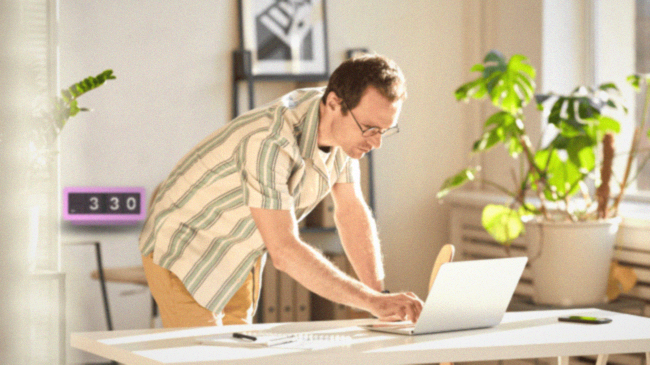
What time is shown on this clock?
3:30
